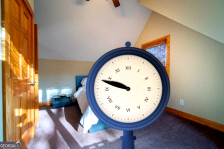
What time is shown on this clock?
9:48
